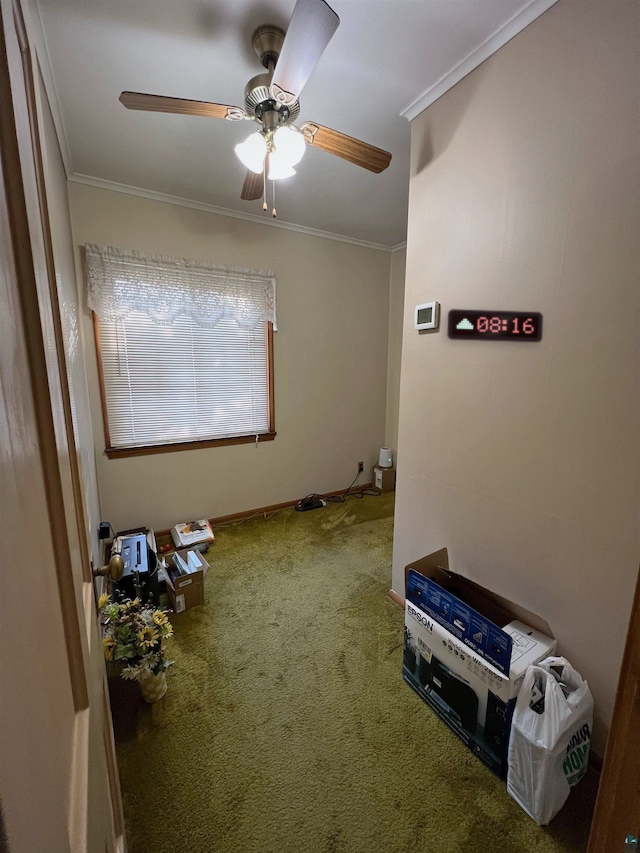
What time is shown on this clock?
8:16
